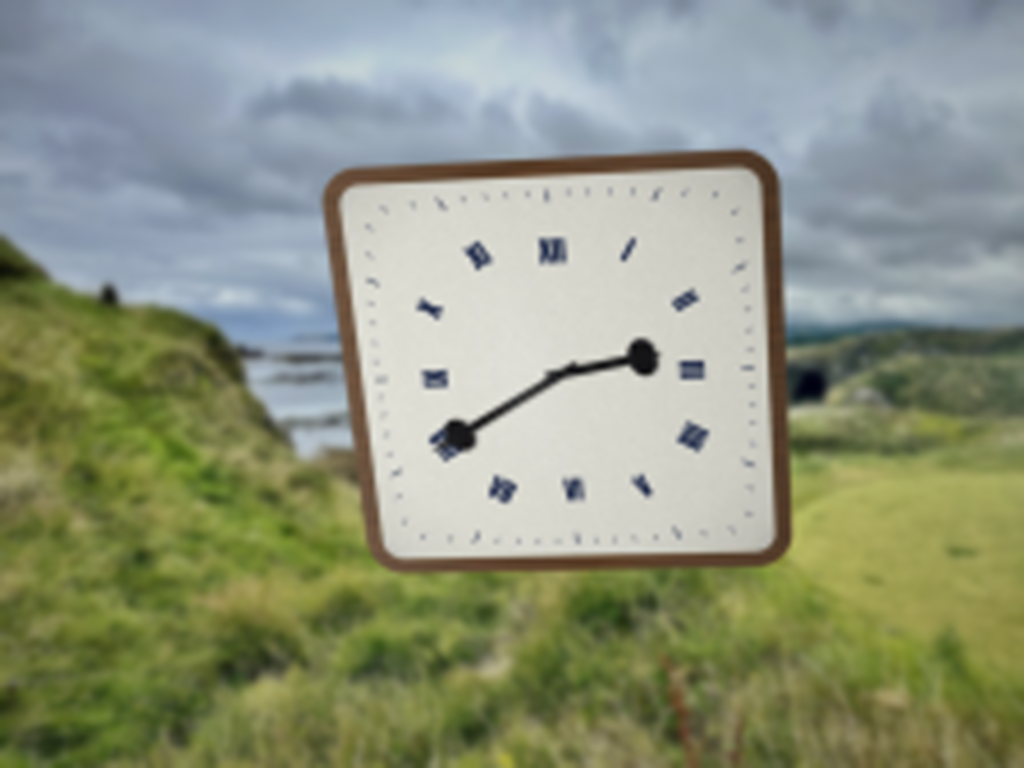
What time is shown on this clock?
2:40
